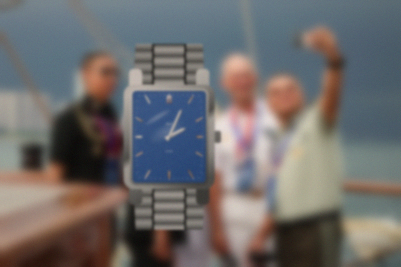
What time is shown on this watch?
2:04
